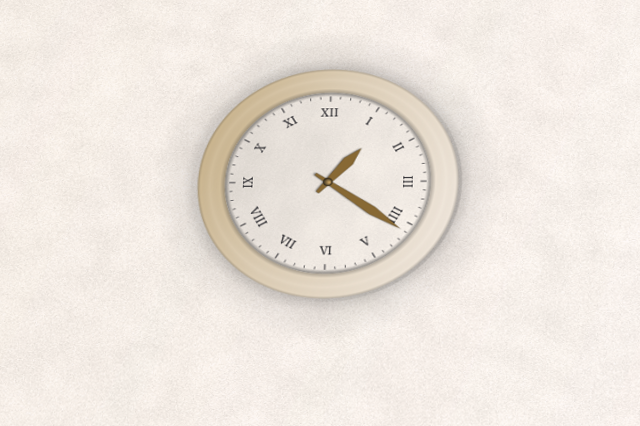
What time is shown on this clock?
1:21
